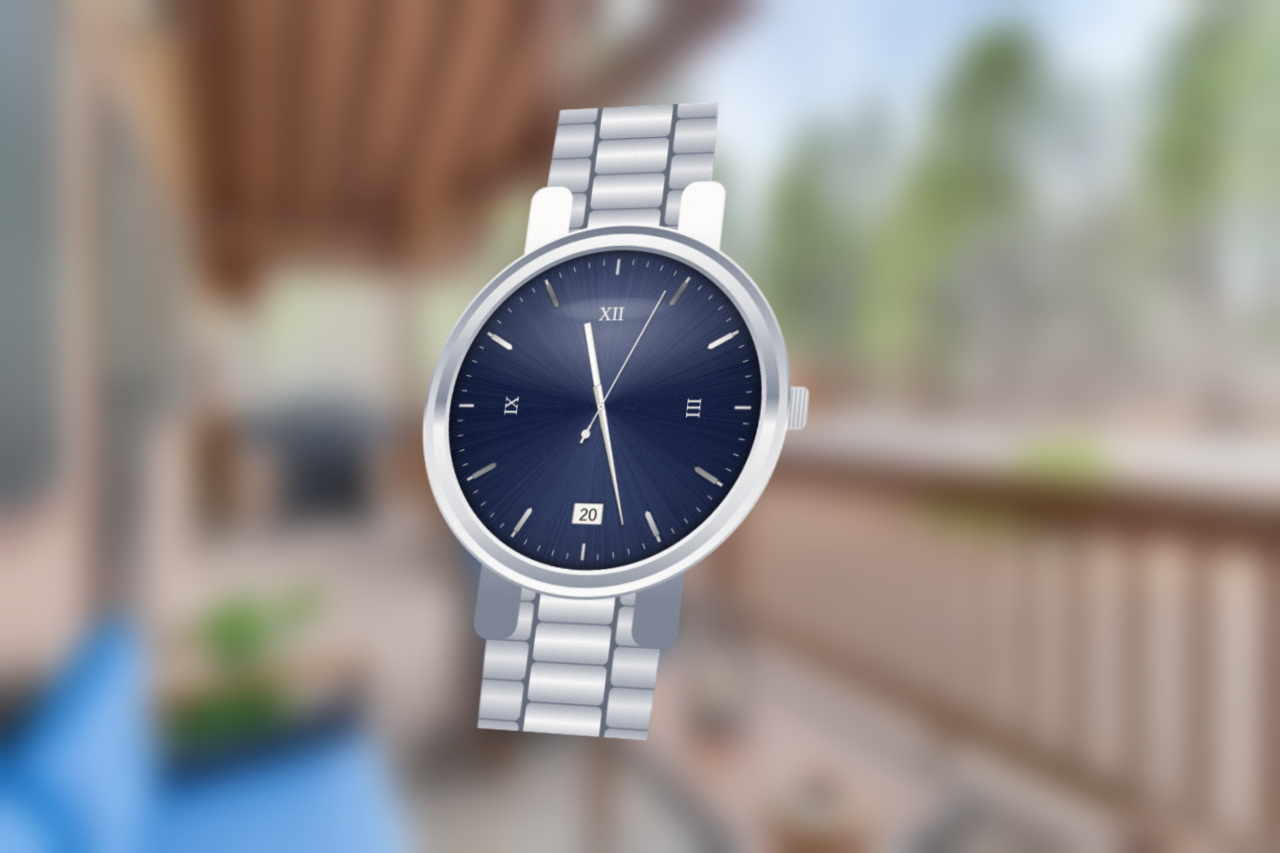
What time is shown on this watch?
11:27:04
